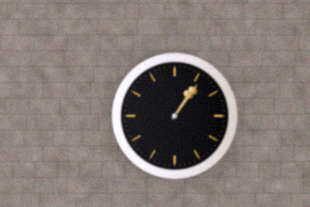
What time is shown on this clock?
1:06
